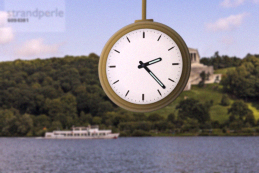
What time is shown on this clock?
2:23
